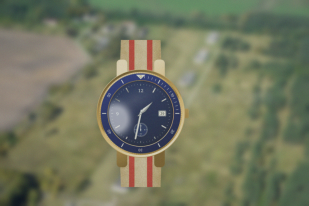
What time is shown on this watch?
1:32
